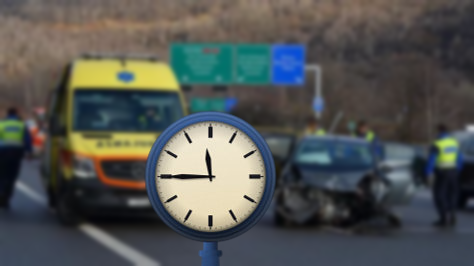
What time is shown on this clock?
11:45
